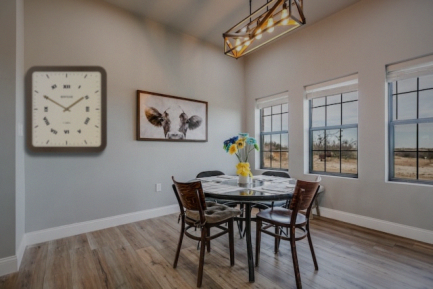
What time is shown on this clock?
1:50
